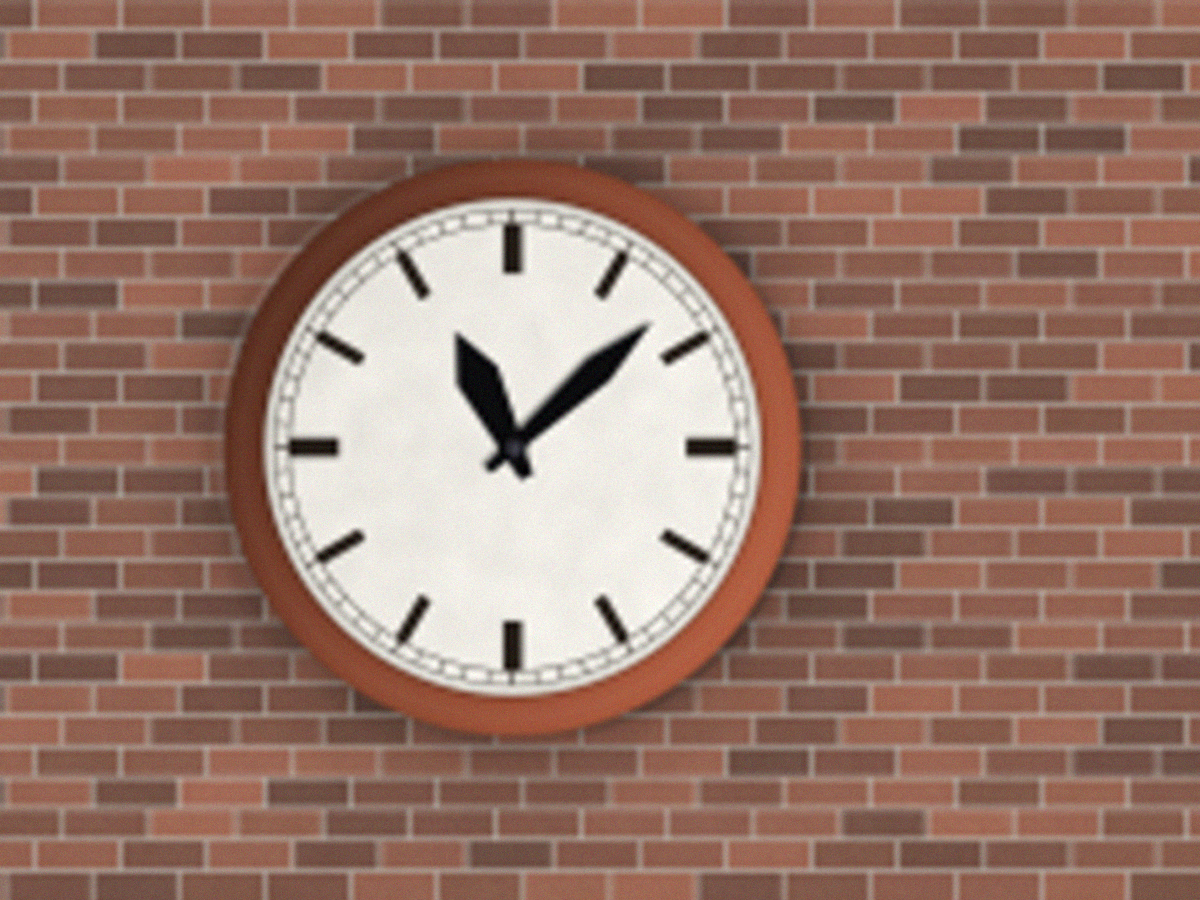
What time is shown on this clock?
11:08
